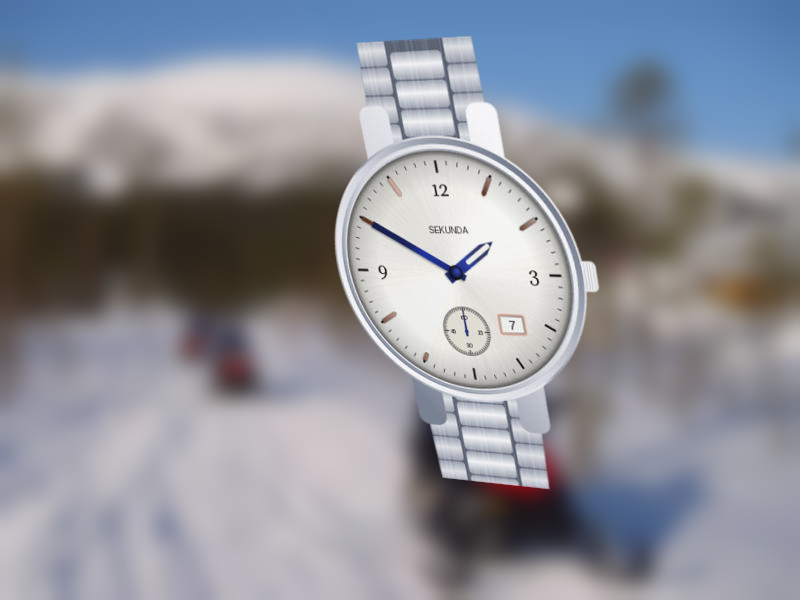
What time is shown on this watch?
1:50
